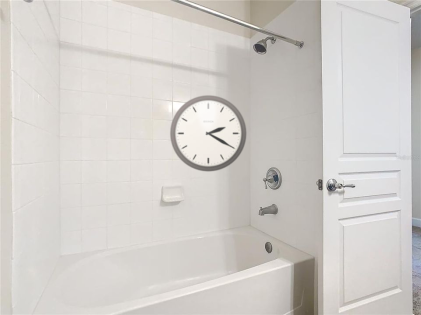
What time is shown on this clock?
2:20
